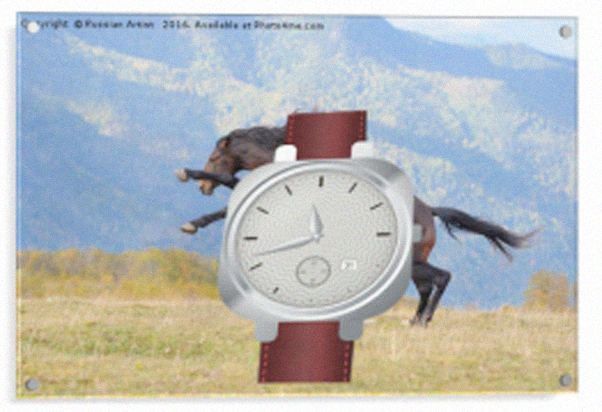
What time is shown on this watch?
11:42
